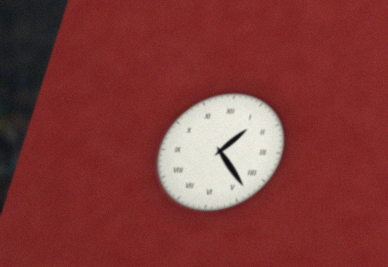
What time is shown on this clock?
1:23
